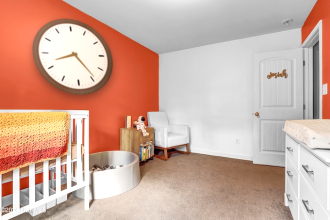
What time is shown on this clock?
8:24
